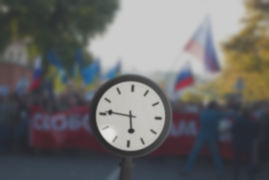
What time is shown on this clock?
5:46
